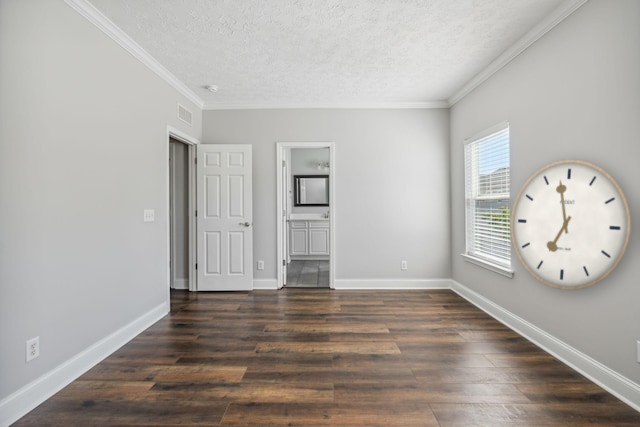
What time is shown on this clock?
6:58
